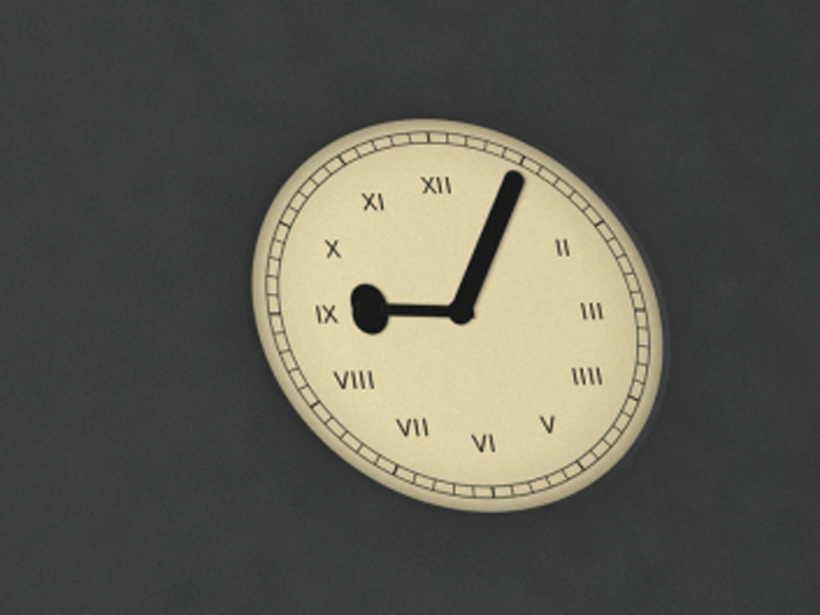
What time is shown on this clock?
9:05
